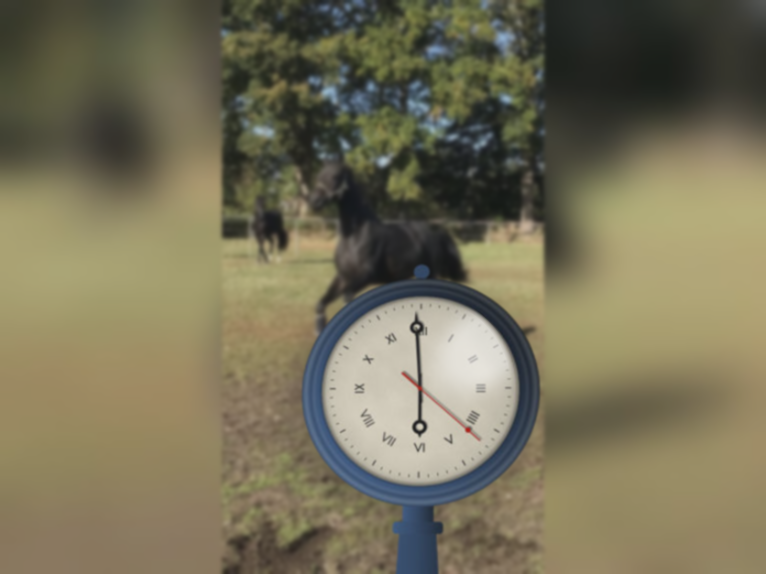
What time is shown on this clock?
5:59:22
